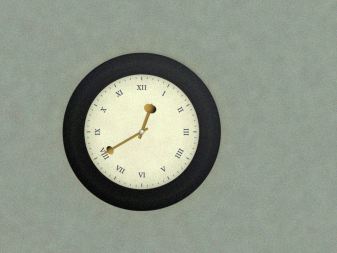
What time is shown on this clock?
12:40
